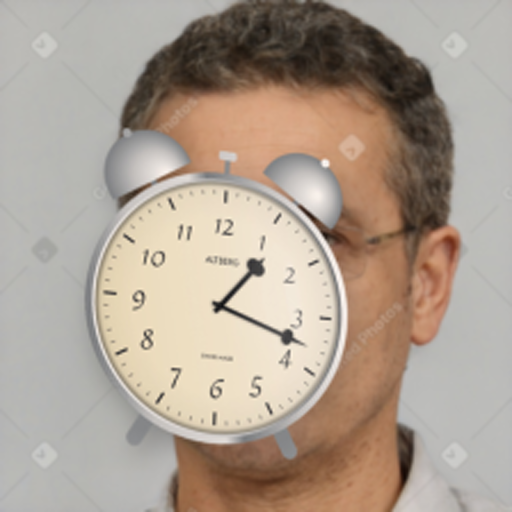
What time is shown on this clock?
1:18
